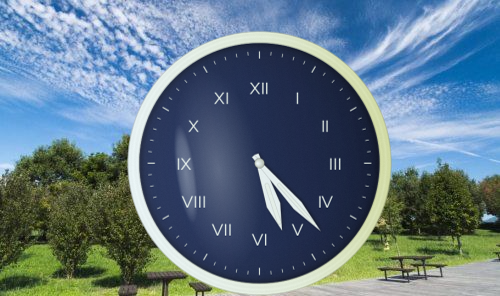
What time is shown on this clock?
5:23
